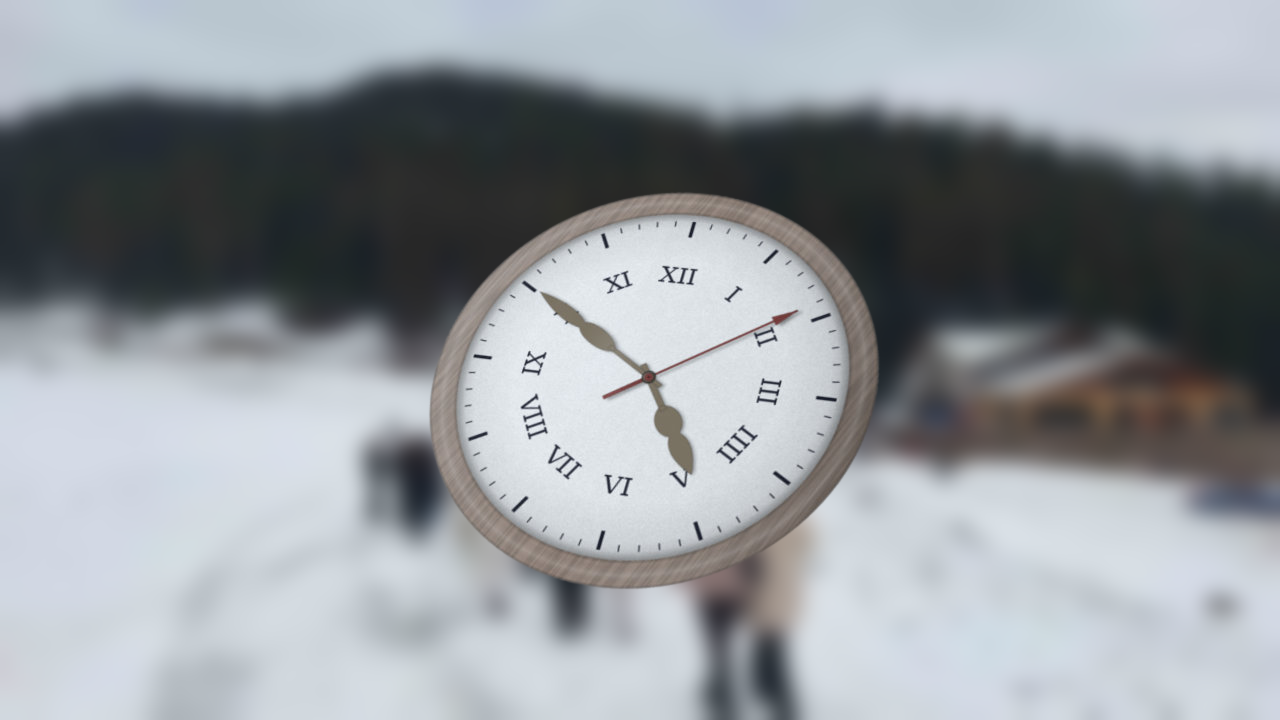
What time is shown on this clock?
4:50:09
